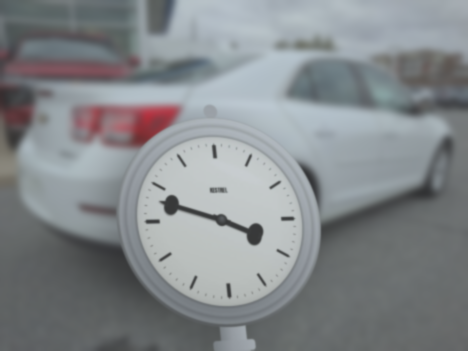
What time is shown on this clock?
3:48
